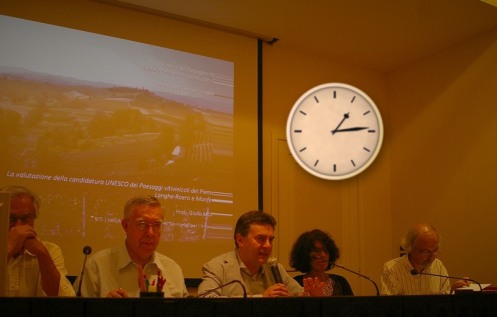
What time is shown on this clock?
1:14
